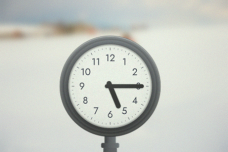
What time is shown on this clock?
5:15
